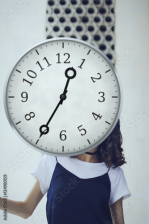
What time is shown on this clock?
12:35
